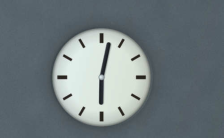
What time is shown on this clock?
6:02
